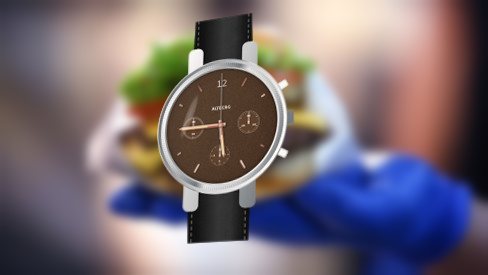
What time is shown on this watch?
5:45
